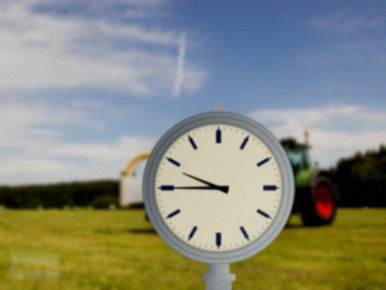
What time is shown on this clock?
9:45
